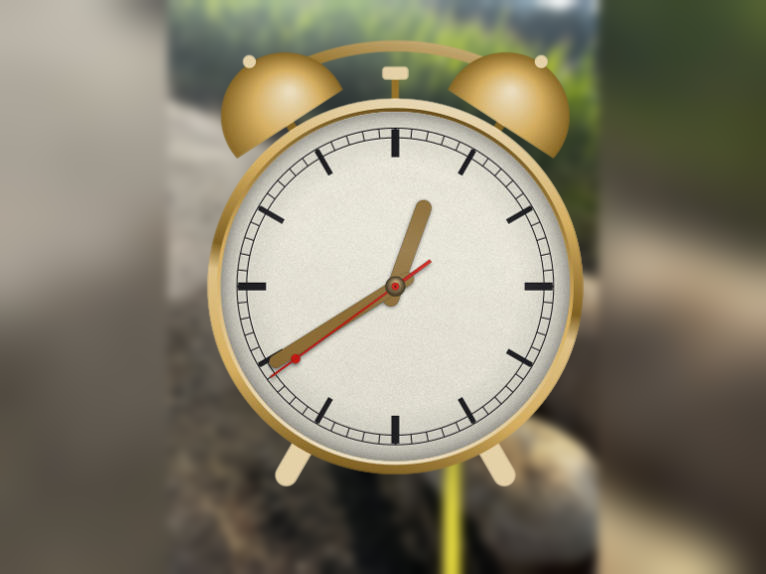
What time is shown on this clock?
12:39:39
